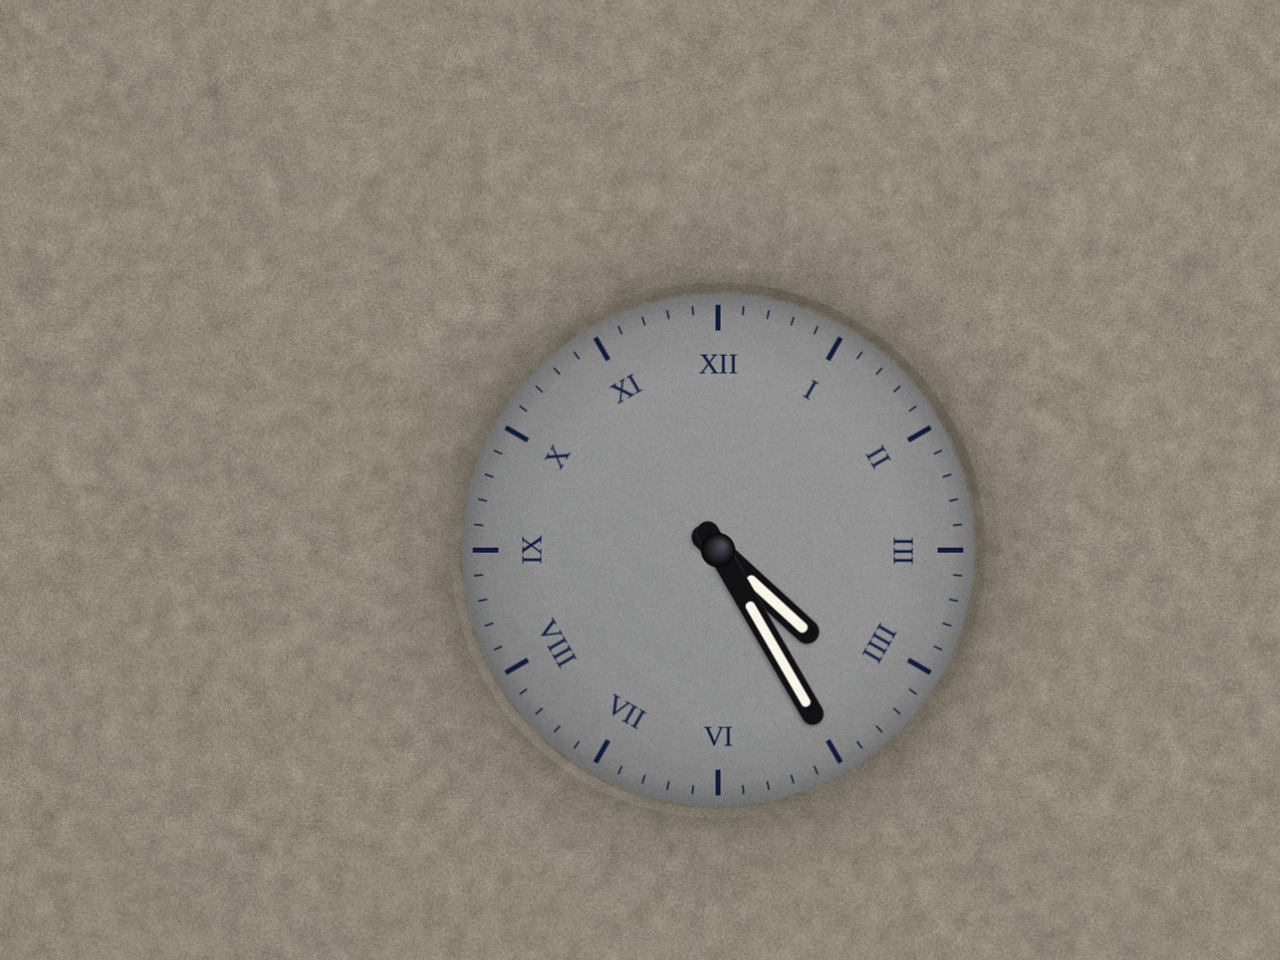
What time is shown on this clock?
4:25
